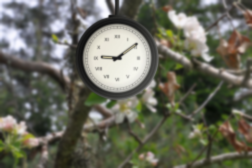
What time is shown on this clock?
9:09
